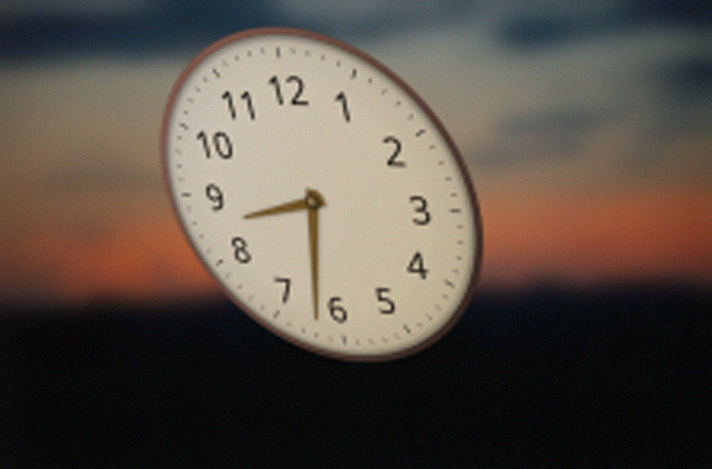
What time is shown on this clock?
8:32
